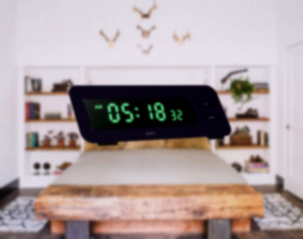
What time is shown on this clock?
5:18
